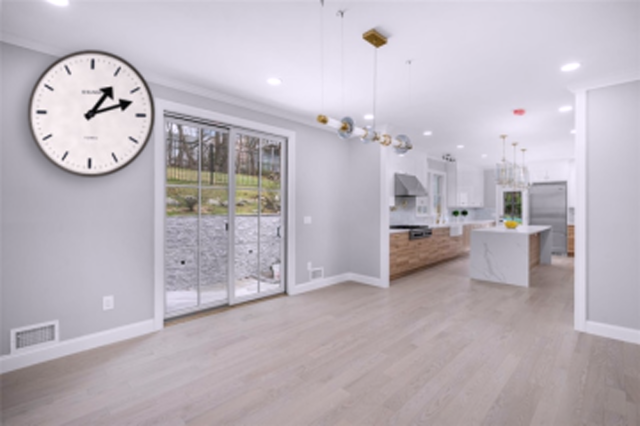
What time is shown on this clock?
1:12
